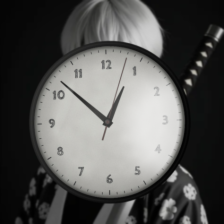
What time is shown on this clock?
12:52:03
